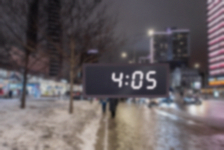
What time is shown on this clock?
4:05
